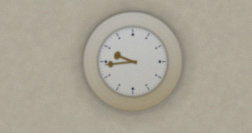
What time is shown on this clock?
9:44
